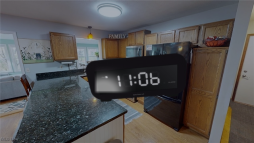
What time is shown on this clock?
11:06
